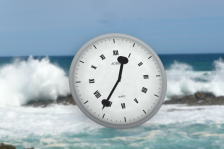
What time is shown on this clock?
12:36
